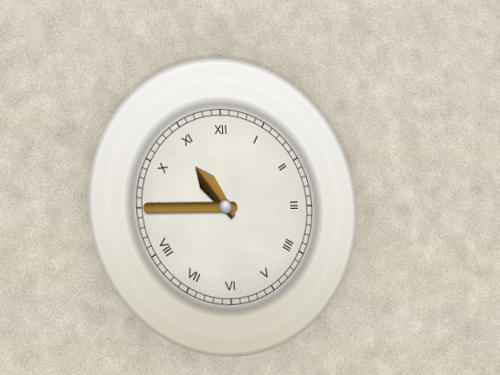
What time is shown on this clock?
10:45
